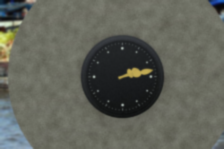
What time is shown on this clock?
2:13
